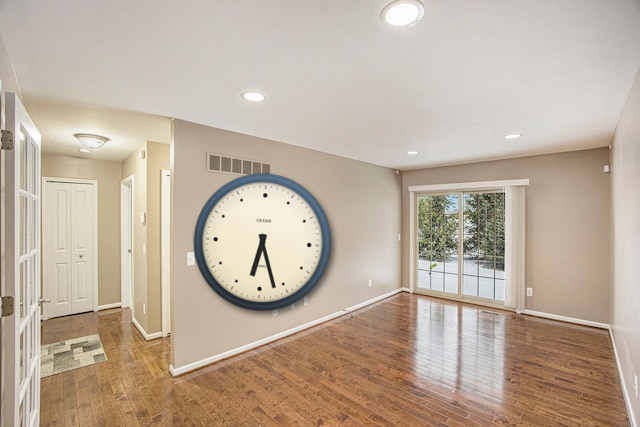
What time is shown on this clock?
6:27
